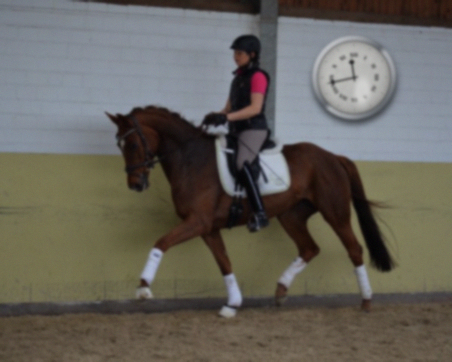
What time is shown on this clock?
11:43
